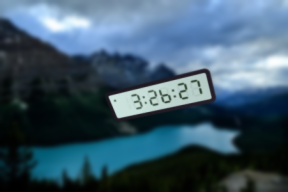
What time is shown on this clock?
3:26:27
